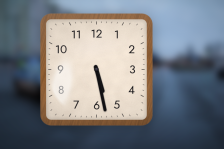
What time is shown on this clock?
5:28
